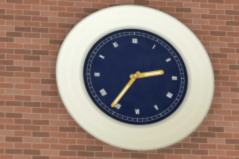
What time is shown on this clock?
2:36
